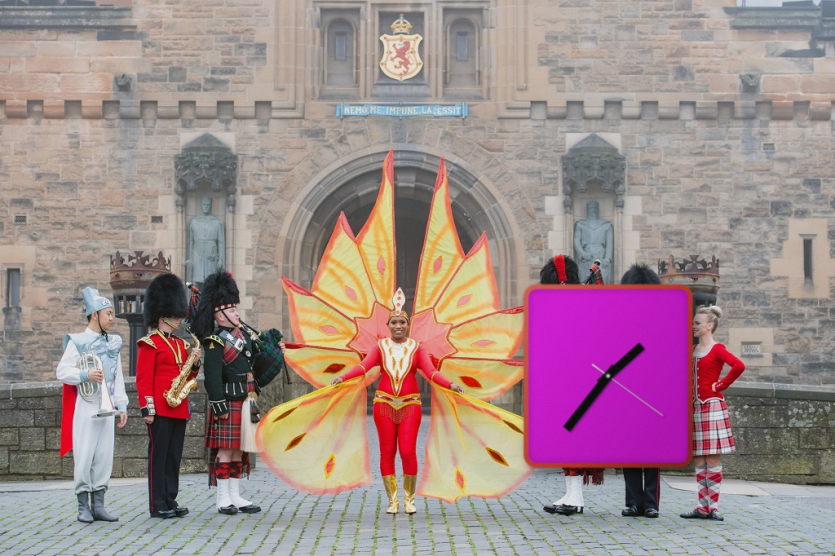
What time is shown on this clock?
1:36:21
